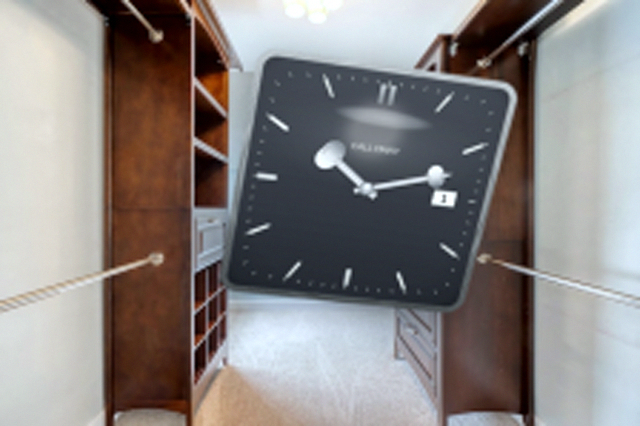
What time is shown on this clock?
10:12
